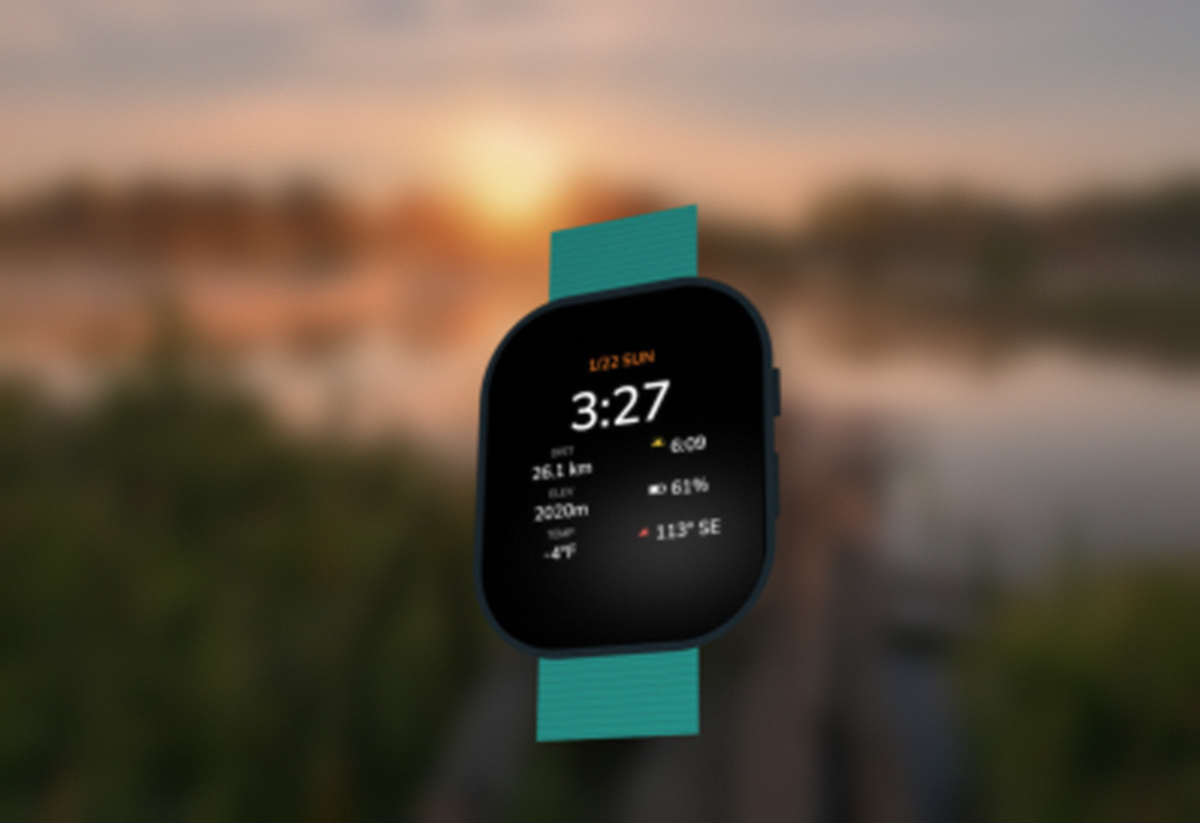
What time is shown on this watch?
3:27
